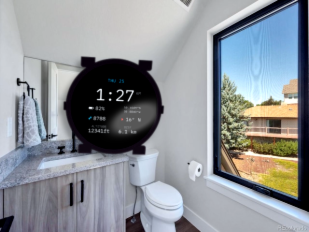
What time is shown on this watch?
1:27
